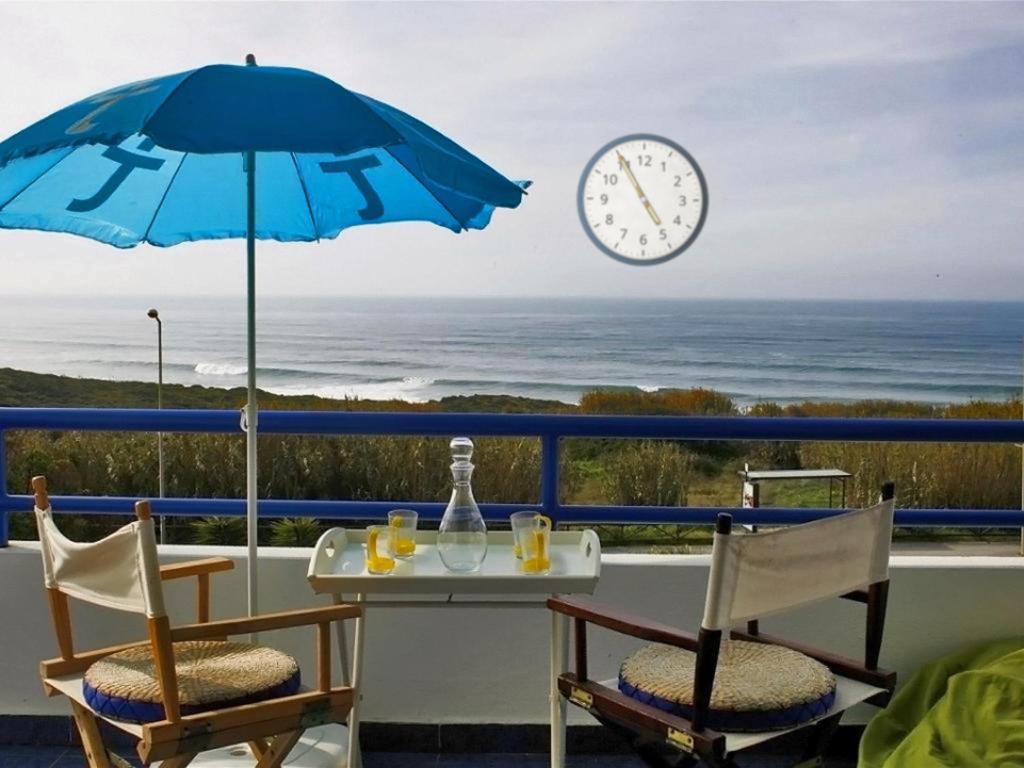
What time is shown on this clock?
4:55
